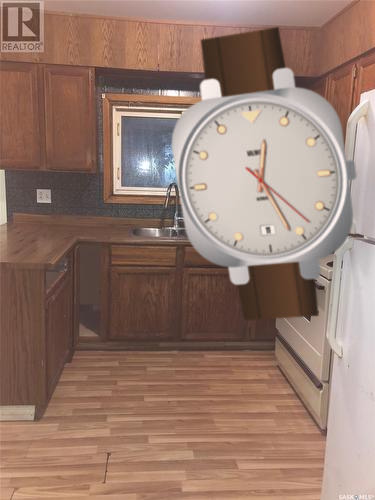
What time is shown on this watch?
12:26:23
